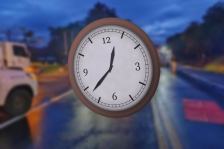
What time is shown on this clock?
12:38
